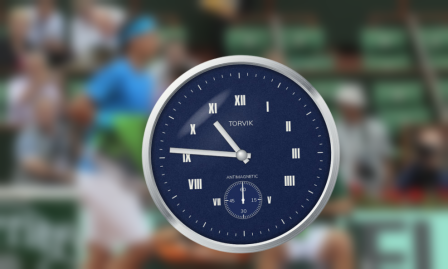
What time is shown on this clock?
10:46
